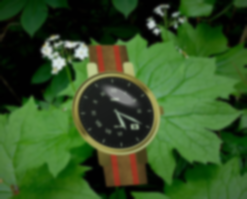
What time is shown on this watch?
5:20
